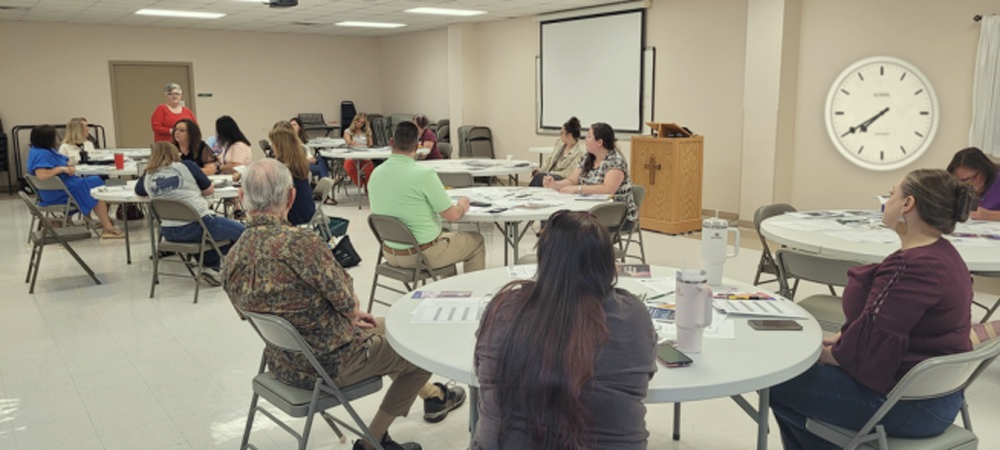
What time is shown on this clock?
7:40
